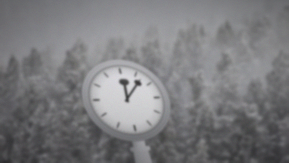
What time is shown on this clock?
12:07
